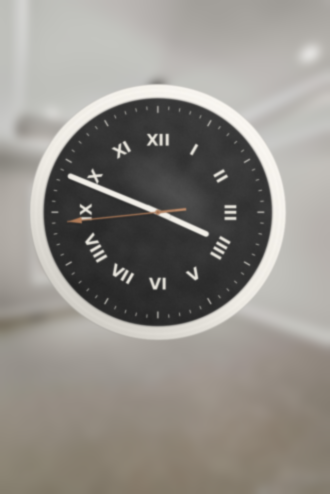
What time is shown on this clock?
3:48:44
